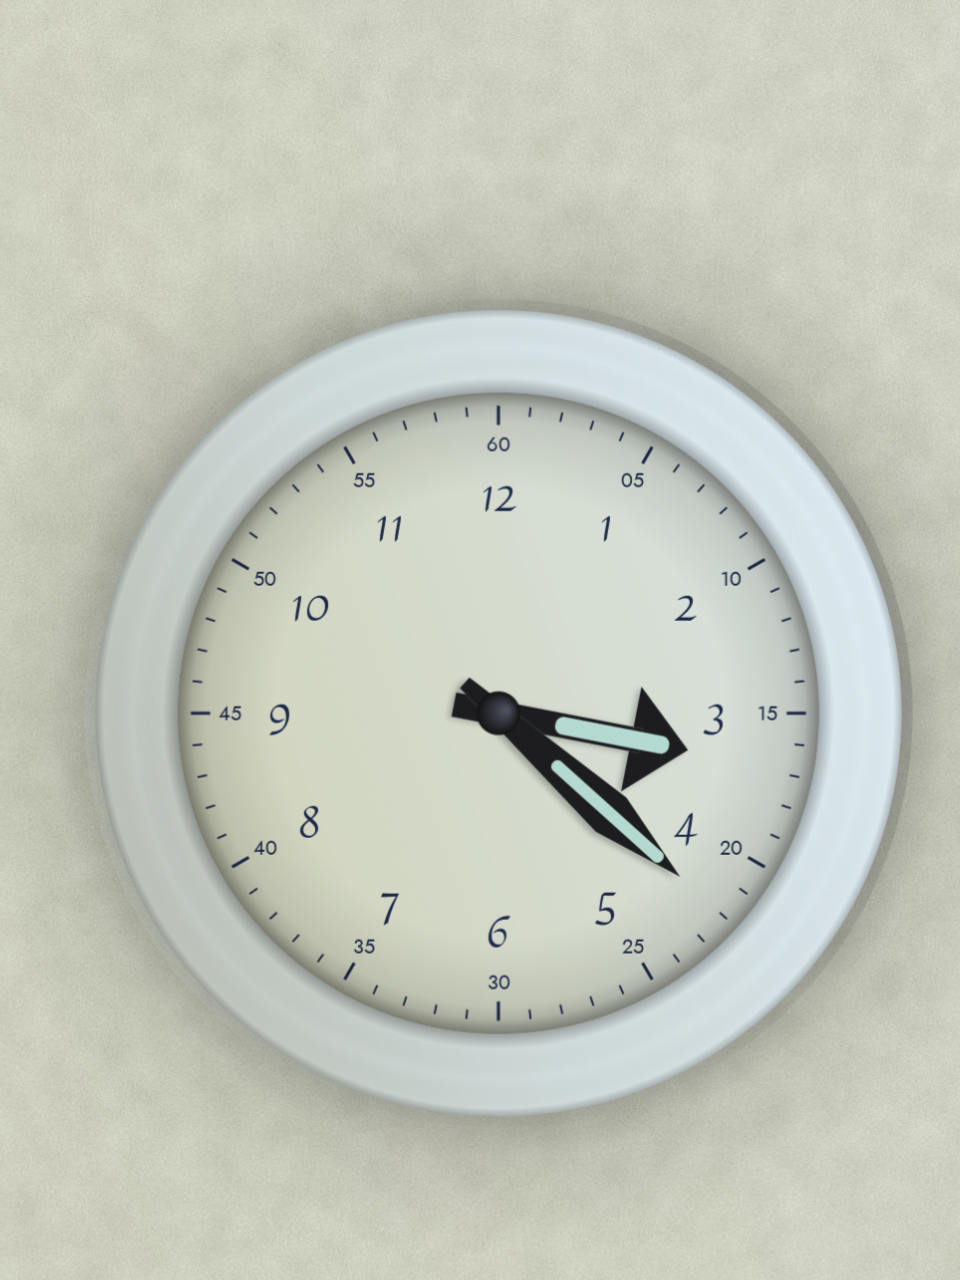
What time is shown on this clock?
3:22
